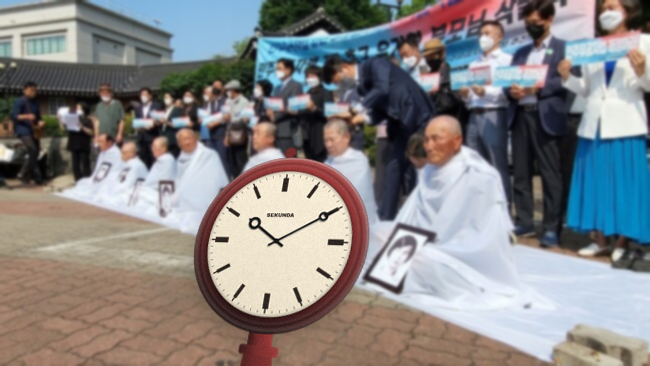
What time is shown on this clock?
10:10
